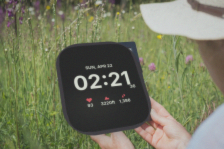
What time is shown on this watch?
2:21
